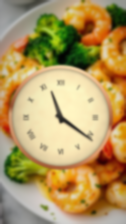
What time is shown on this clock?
11:21
